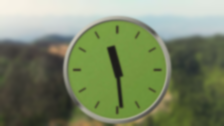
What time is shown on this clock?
11:29
